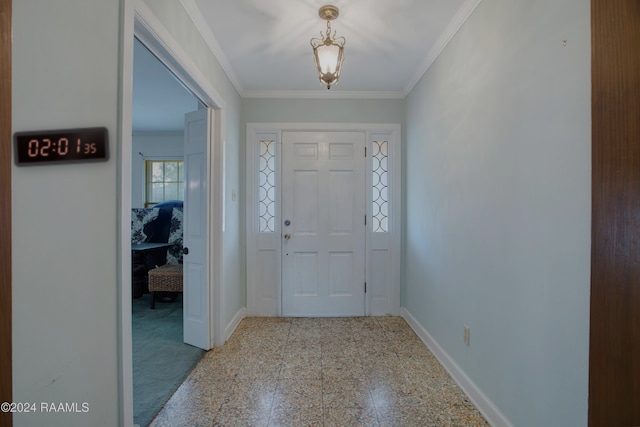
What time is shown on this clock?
2:01
